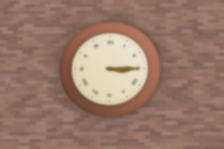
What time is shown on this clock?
3:15
